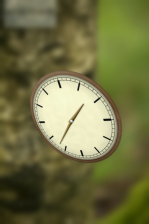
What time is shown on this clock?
1:37
